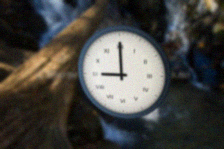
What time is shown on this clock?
9:00
